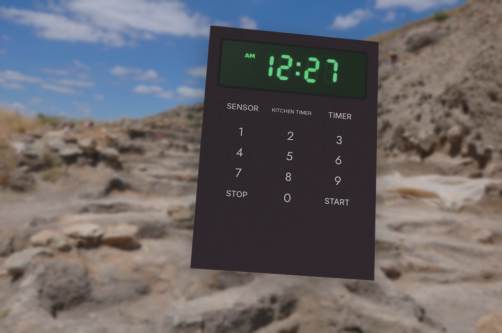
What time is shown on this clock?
12:27
